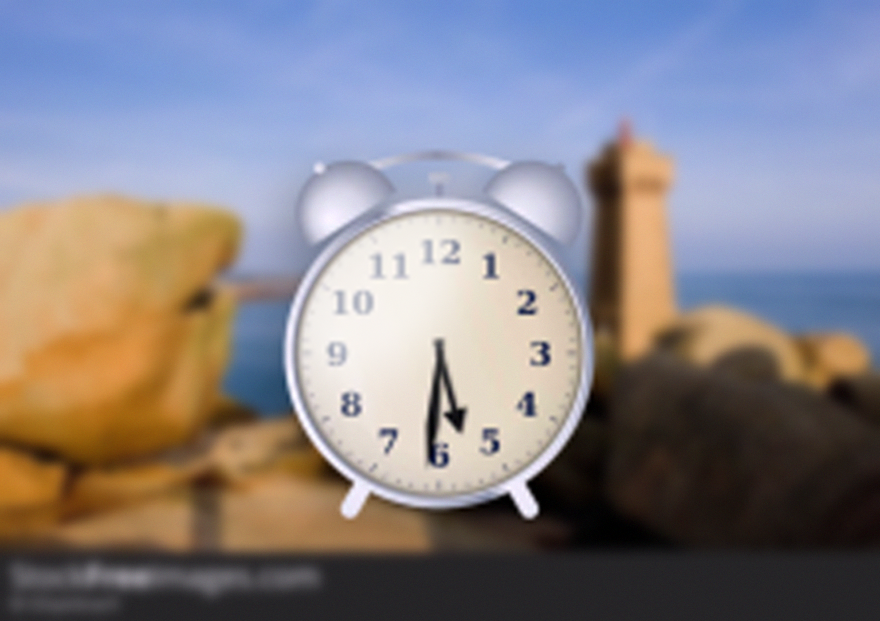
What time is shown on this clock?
5:31
